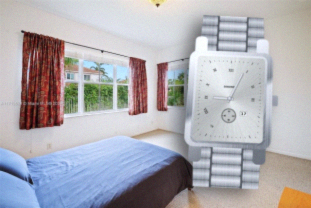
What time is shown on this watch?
9:04
